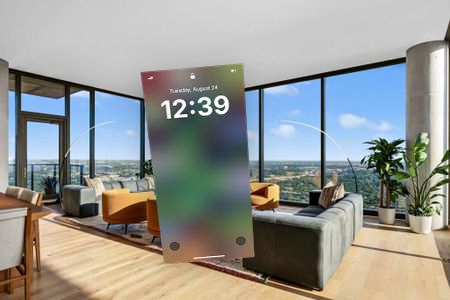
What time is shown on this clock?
12:39
